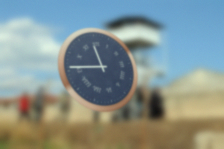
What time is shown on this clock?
11:46
